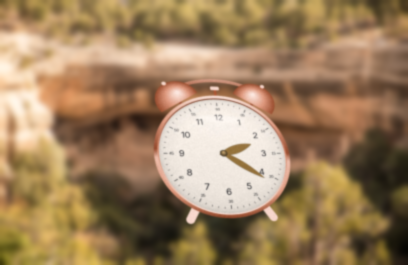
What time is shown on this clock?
2:21
